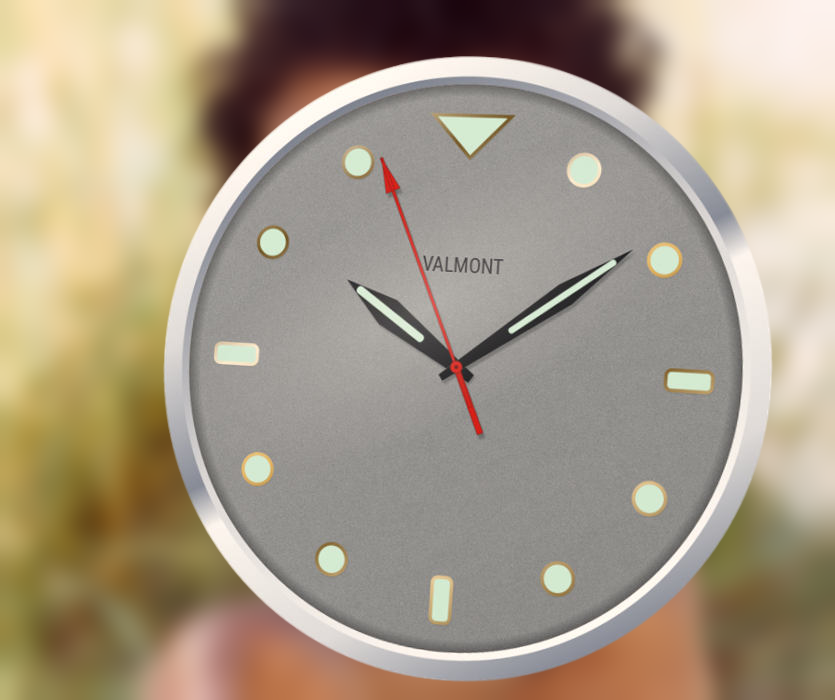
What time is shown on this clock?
10:08:56
